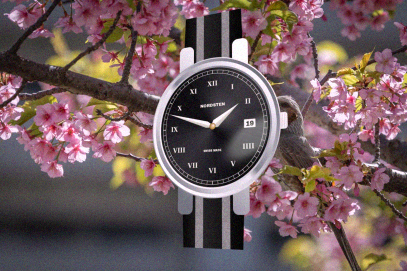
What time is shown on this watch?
1:48
